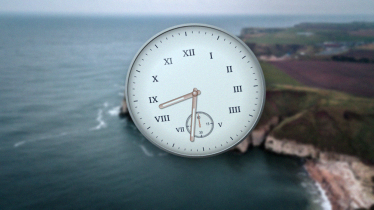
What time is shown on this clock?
8:32
